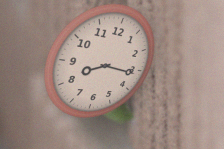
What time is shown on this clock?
8:16
